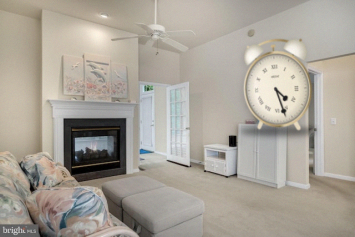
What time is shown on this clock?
4:27
